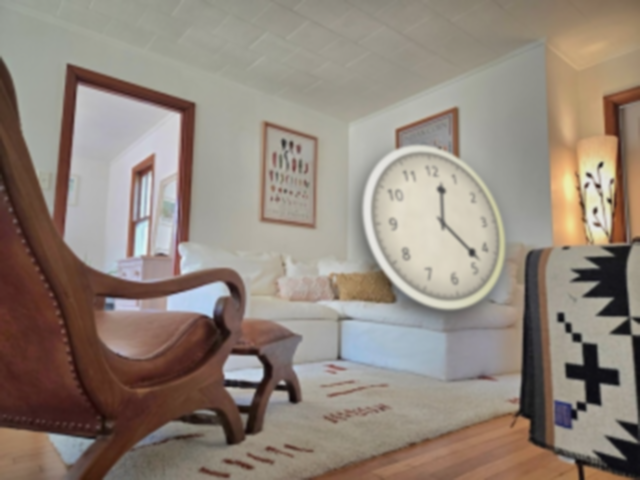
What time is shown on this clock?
12:23
